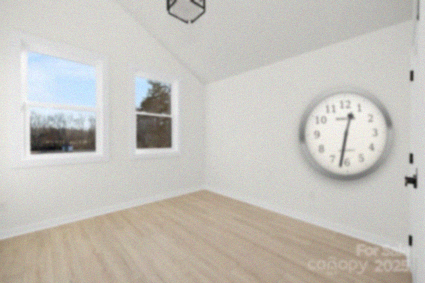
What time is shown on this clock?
12:32
